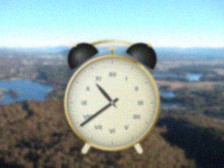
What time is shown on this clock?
10:39
